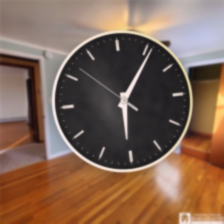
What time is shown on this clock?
6:05:52
